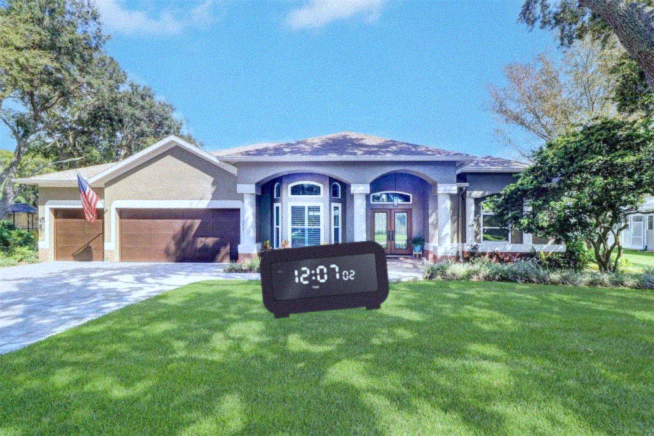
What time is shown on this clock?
12:07:02
